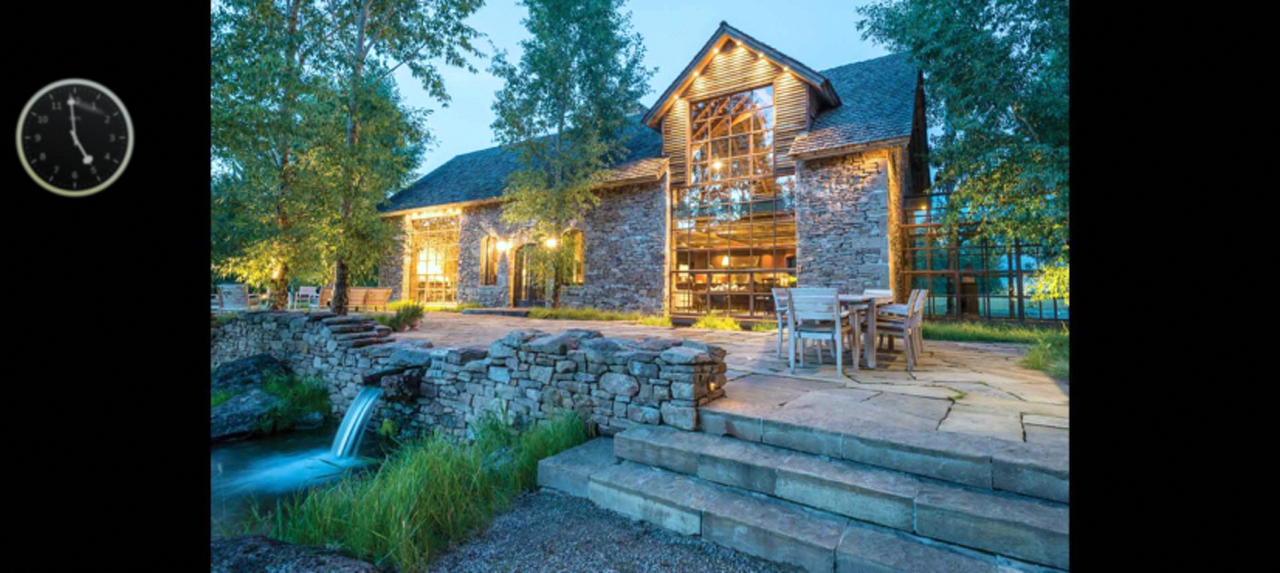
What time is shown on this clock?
4:59
